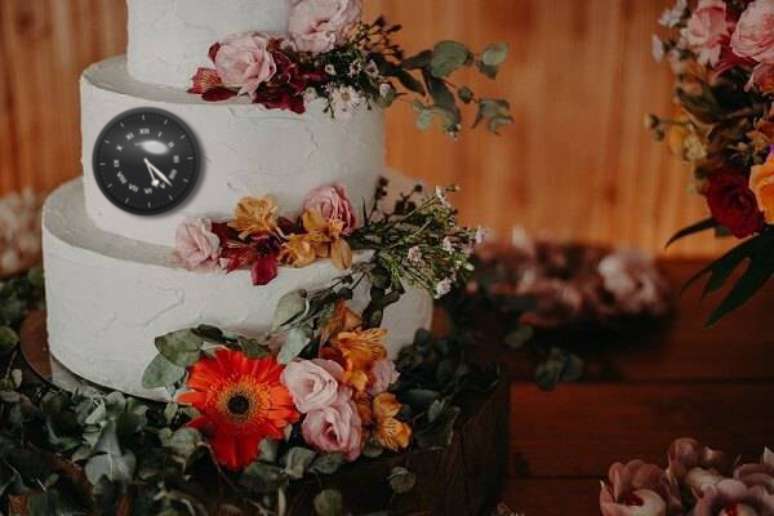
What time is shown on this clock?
5:23
